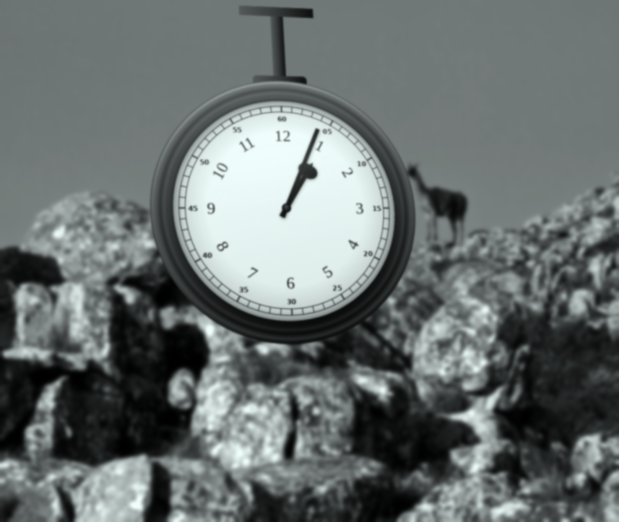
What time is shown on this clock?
1:04
